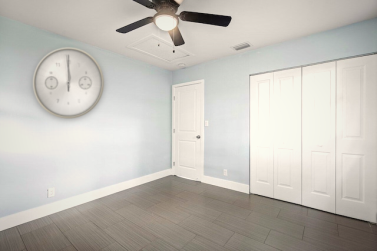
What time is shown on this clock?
11:59
